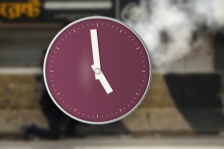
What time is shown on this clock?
4:59
